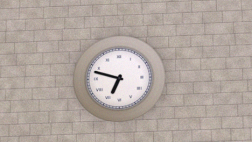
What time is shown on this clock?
6:48
